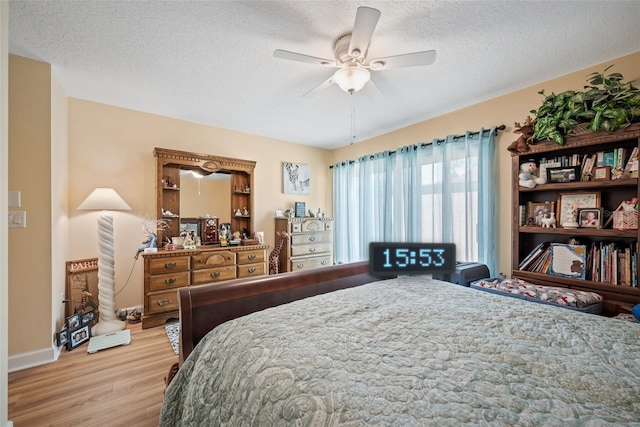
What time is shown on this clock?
15:53
